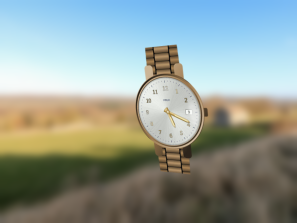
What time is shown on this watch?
5:19
